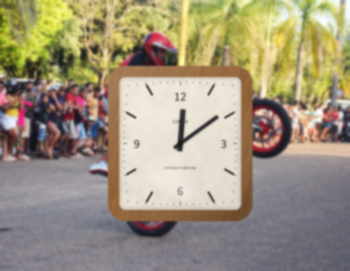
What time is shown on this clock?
12:09
